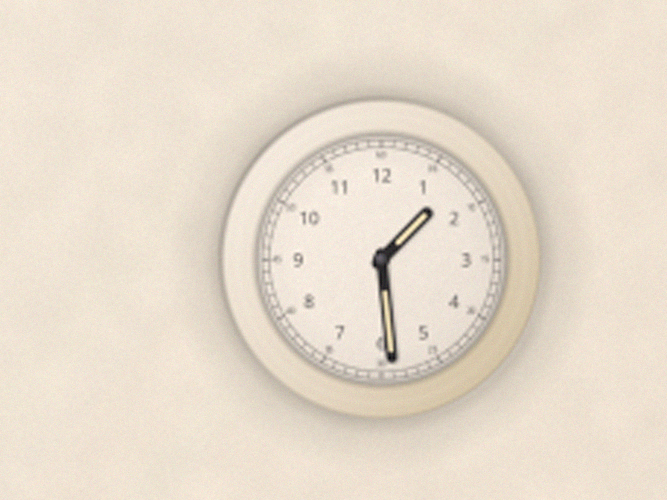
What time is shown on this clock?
1:29
